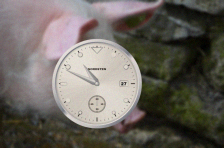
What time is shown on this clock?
10:49
